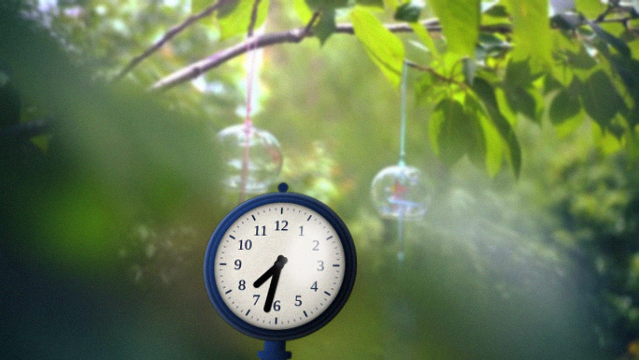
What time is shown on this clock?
7:32
